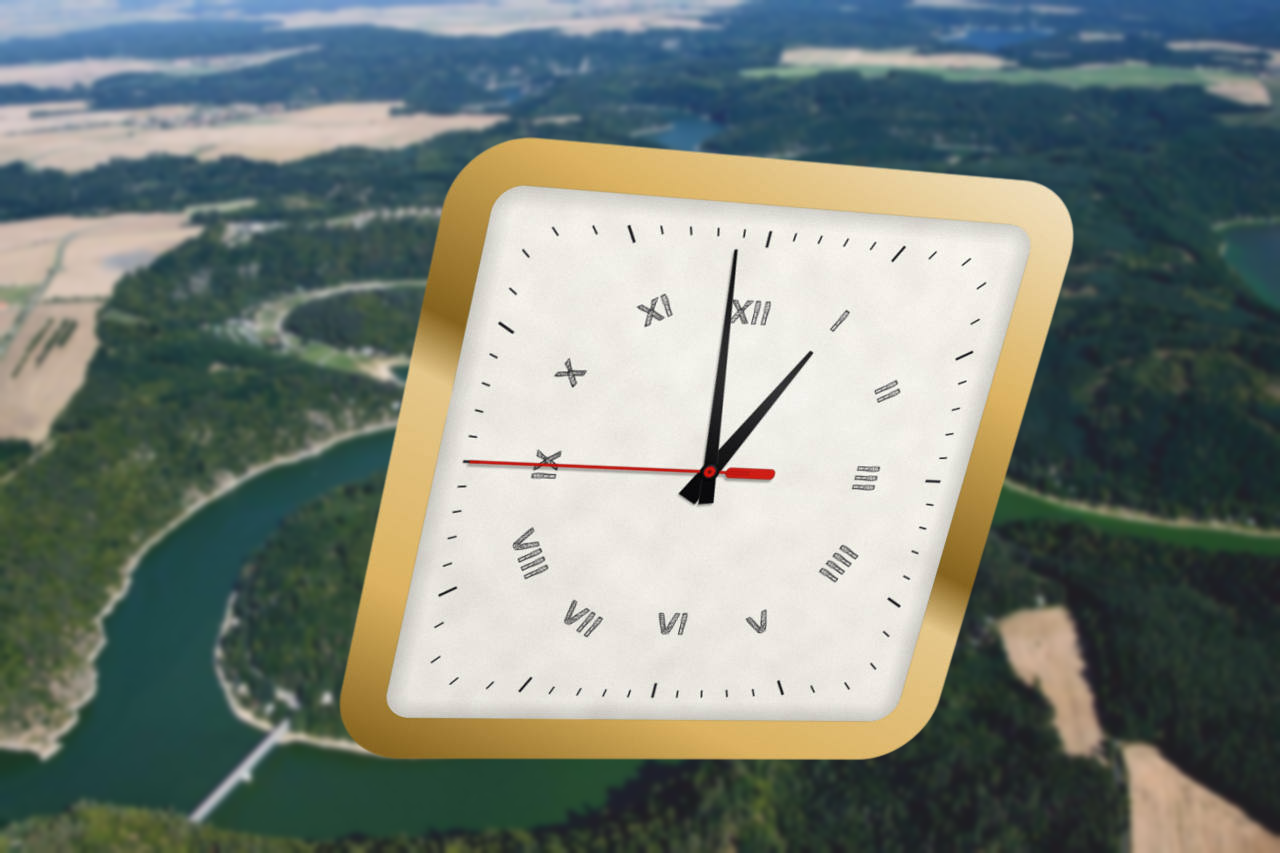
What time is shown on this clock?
12:58:45
